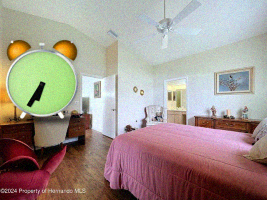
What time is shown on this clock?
6:35
